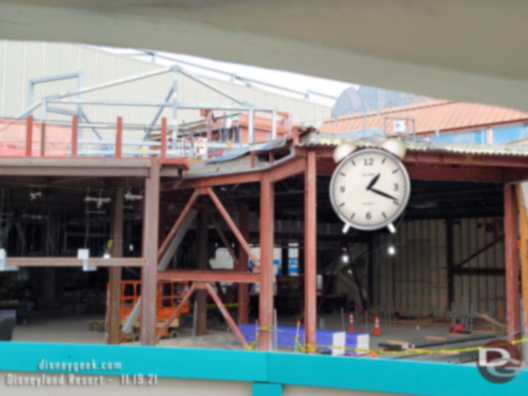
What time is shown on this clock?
1:19
